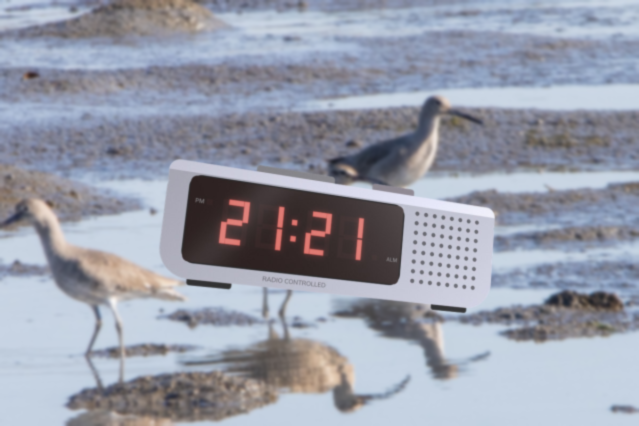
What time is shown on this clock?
21:21
